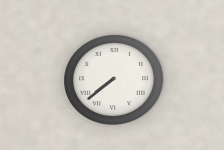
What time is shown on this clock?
7:38
